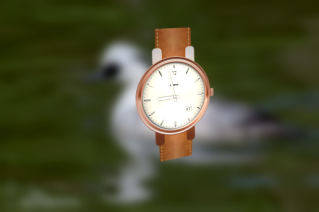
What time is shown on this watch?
8:58
